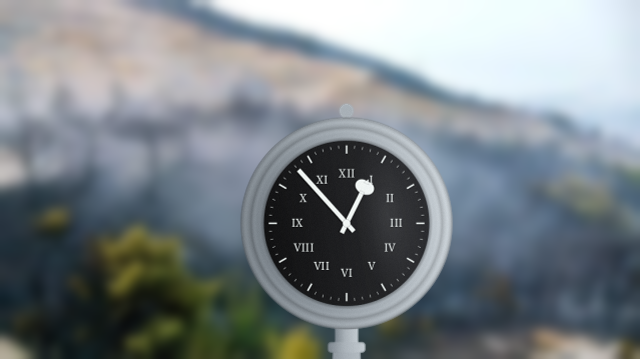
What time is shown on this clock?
12:53
